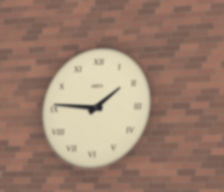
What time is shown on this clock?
1:46
